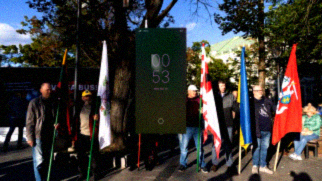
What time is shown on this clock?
0:53
